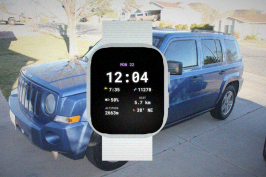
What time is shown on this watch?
12:04
